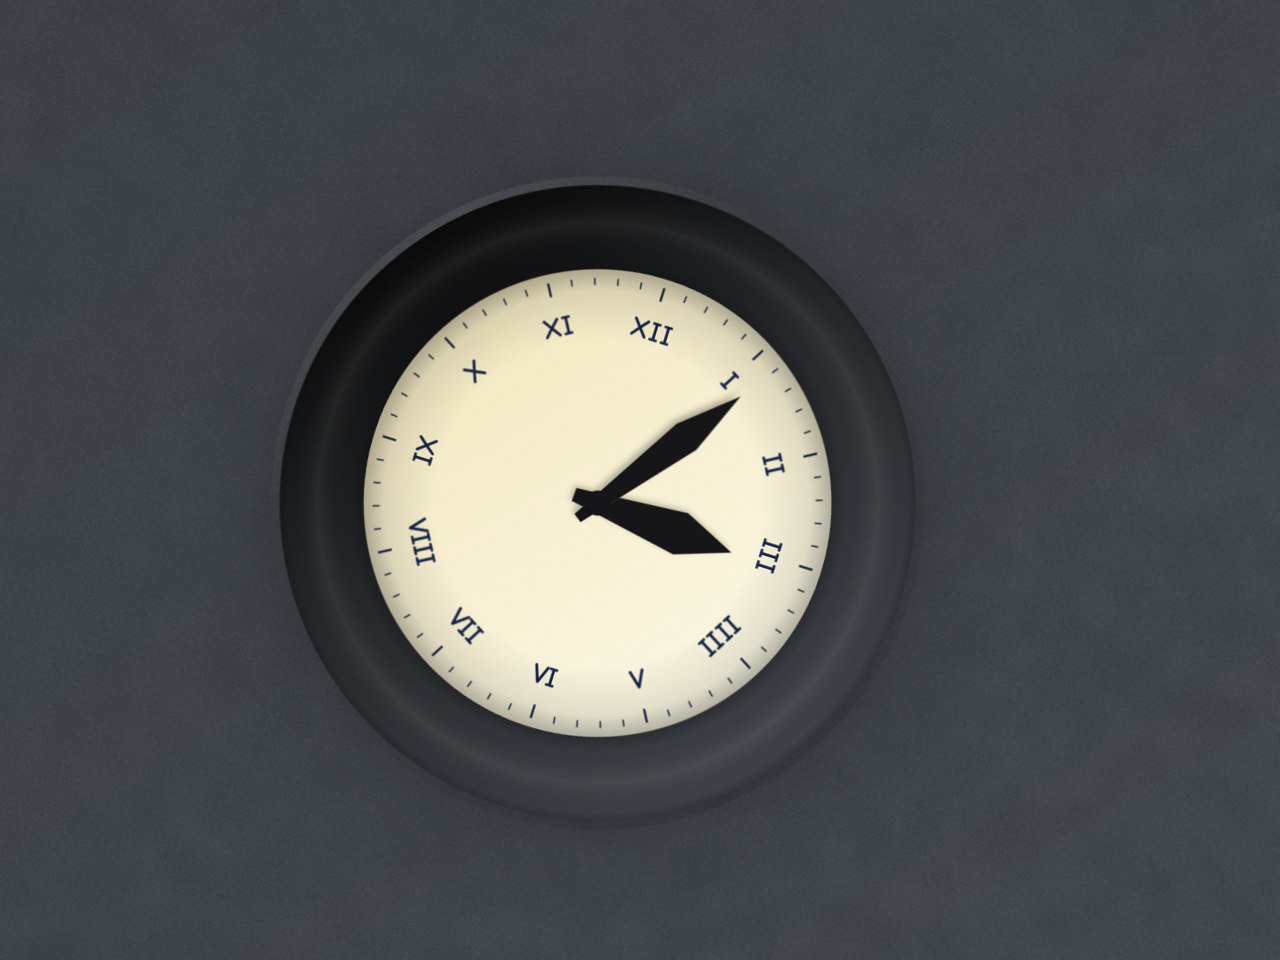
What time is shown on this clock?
3:06
